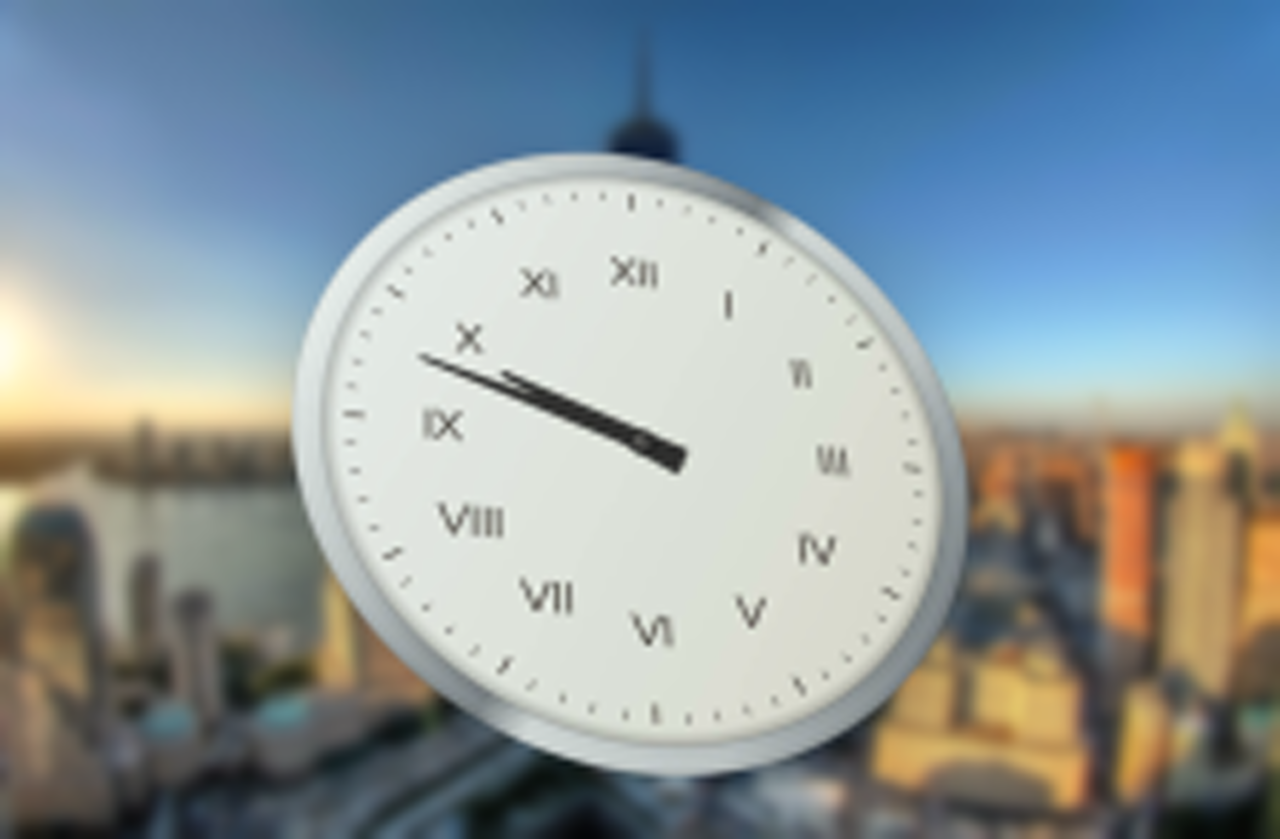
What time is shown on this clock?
9:48
